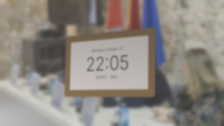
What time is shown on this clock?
22:05
